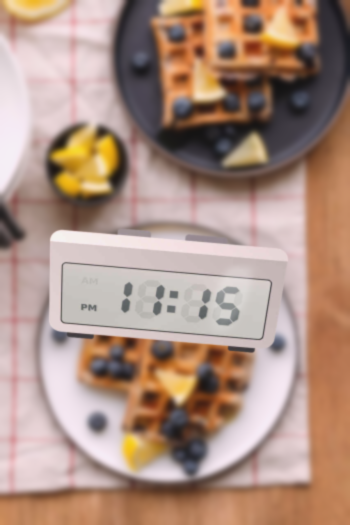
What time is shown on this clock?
11:15
